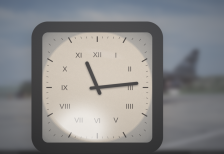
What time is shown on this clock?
11:14
